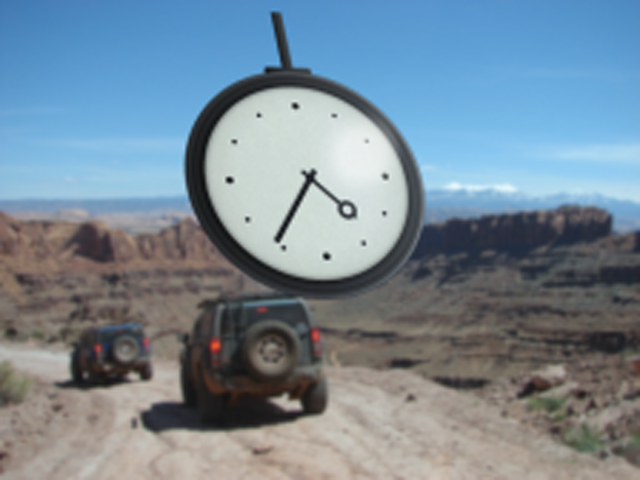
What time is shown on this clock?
4:36
